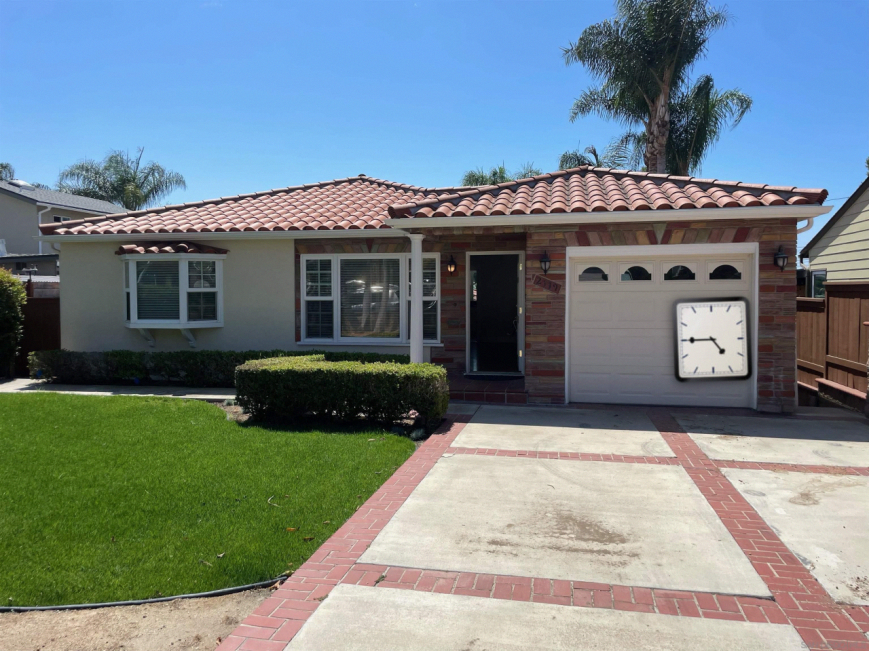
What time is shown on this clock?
4:45
